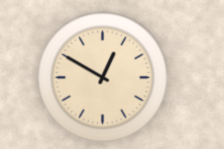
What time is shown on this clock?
12:50
